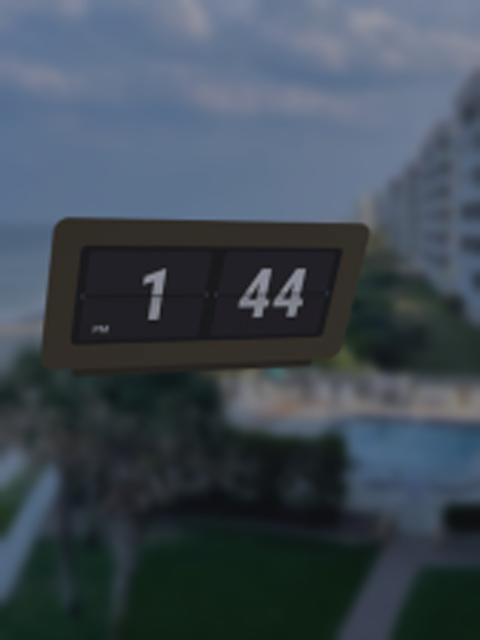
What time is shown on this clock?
1:44
